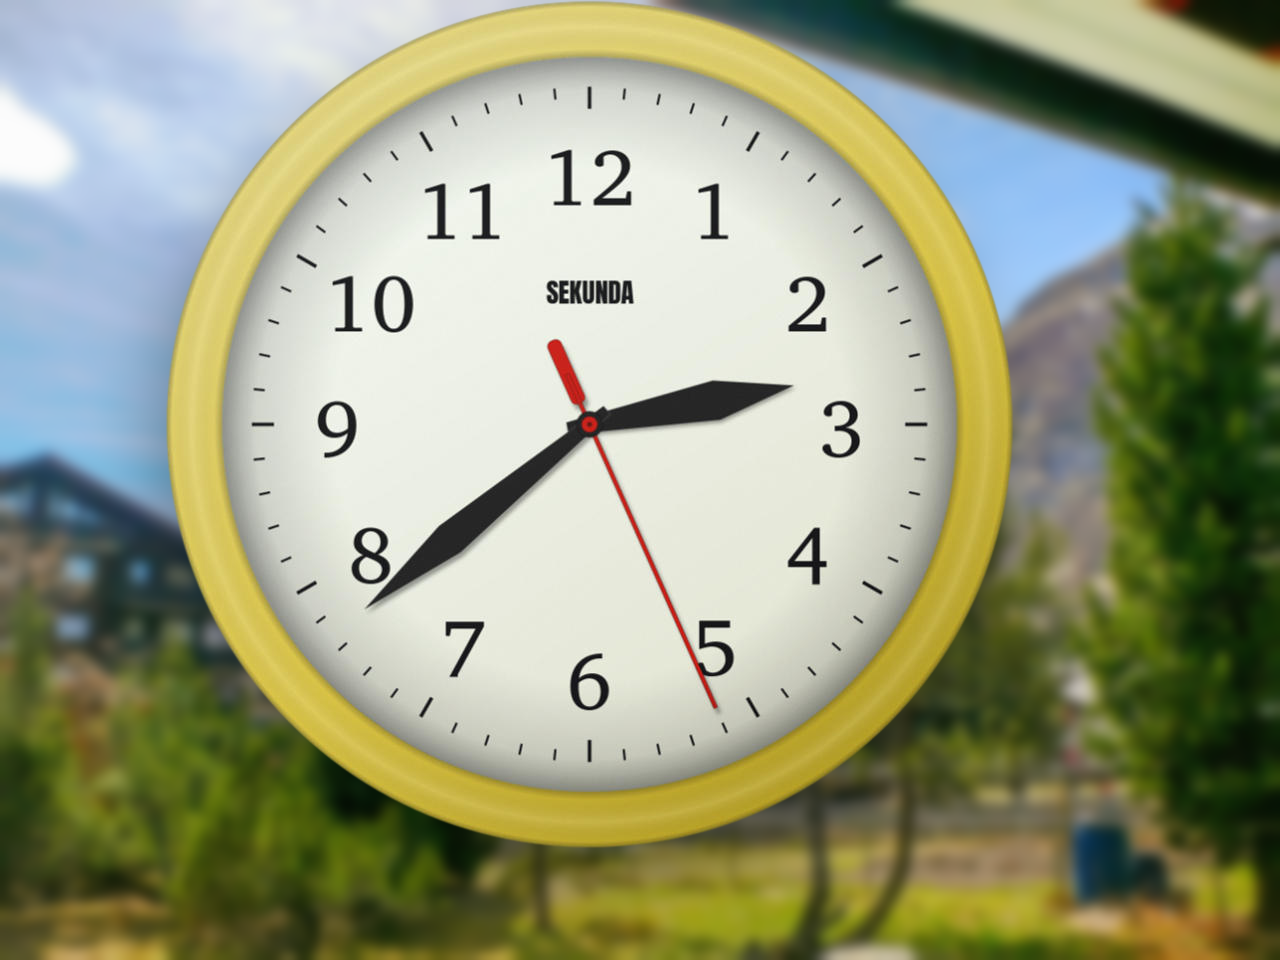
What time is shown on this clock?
2:38:26
